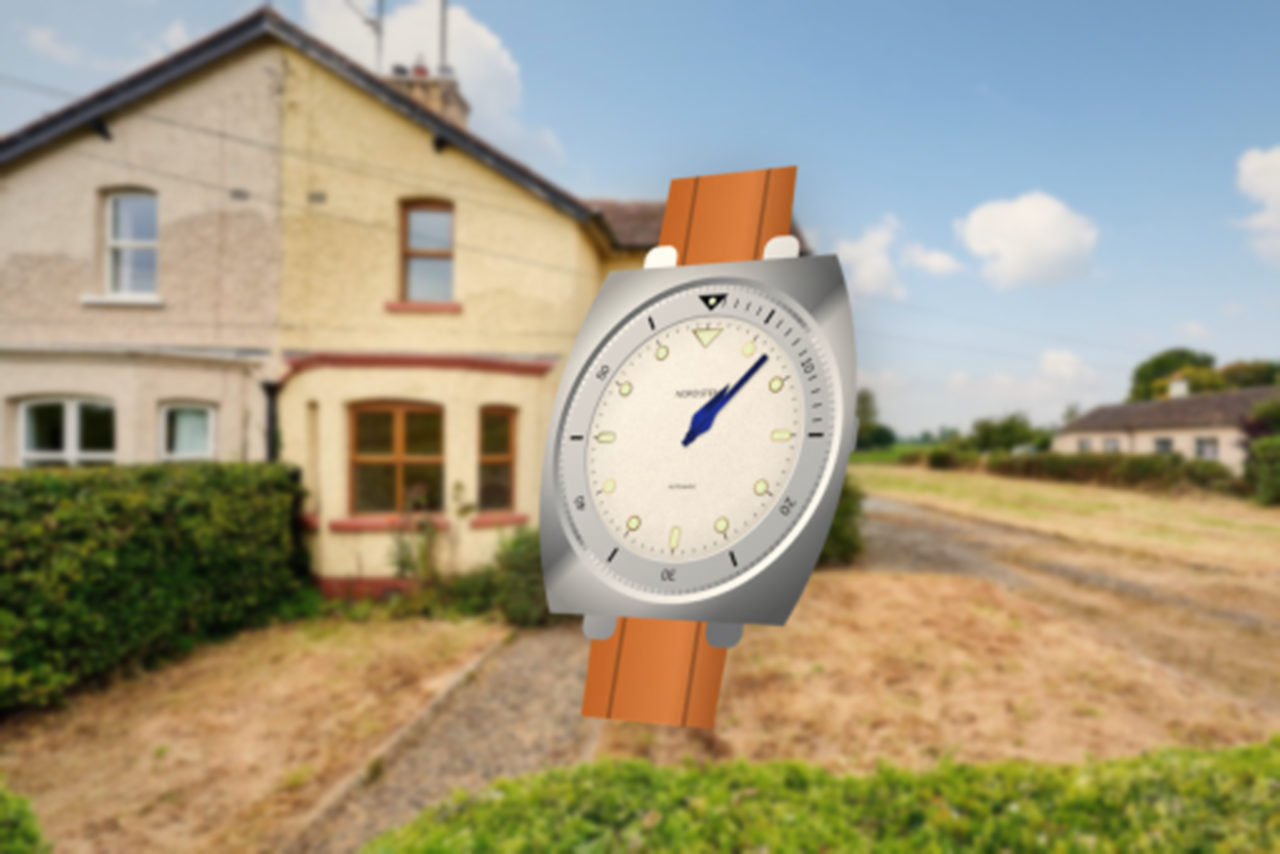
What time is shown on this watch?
1:07
